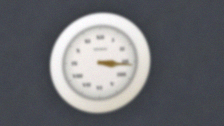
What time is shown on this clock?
3:16
